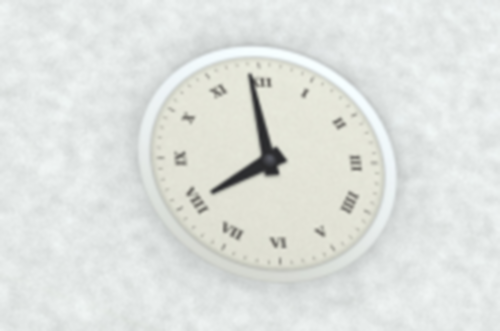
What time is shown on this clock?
7:59
